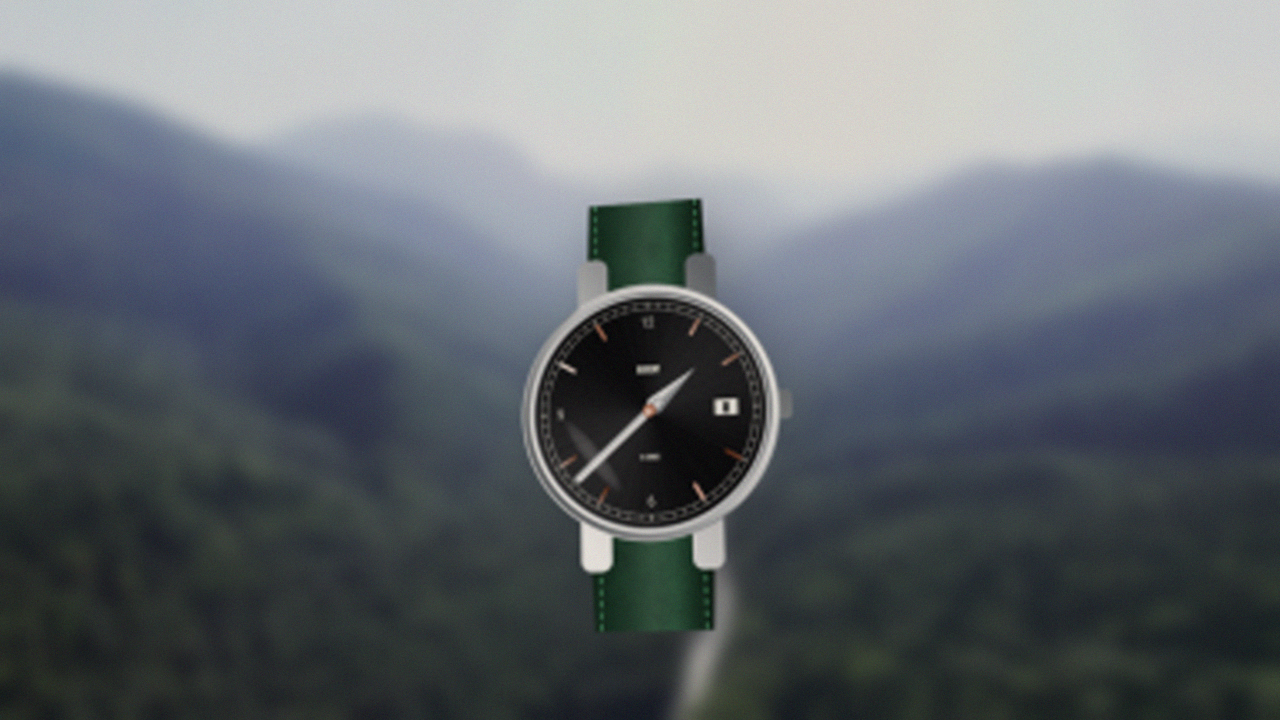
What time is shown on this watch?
1:38
